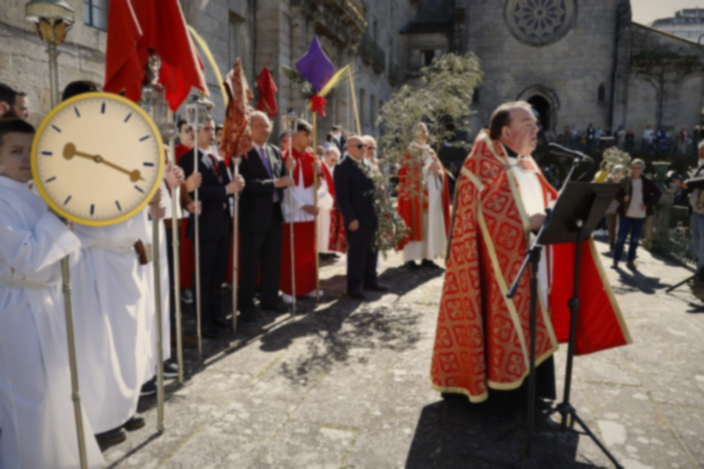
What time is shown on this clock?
9:18
